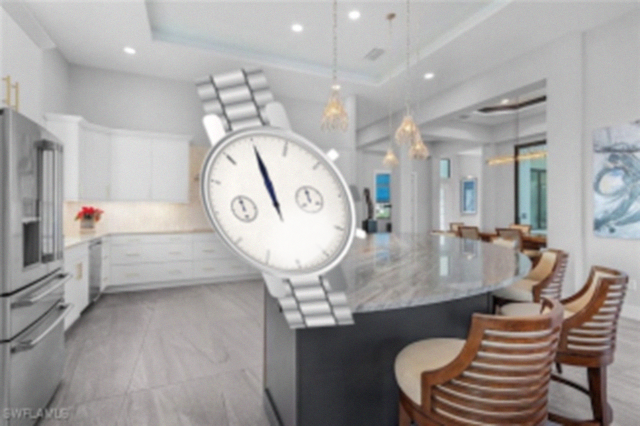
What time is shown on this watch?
12:00
